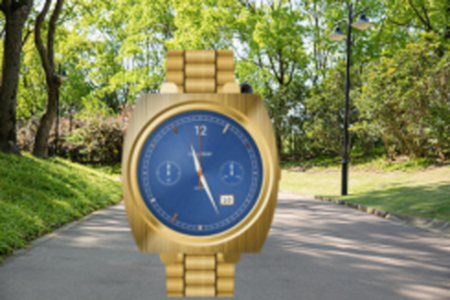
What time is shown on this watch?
11:26
